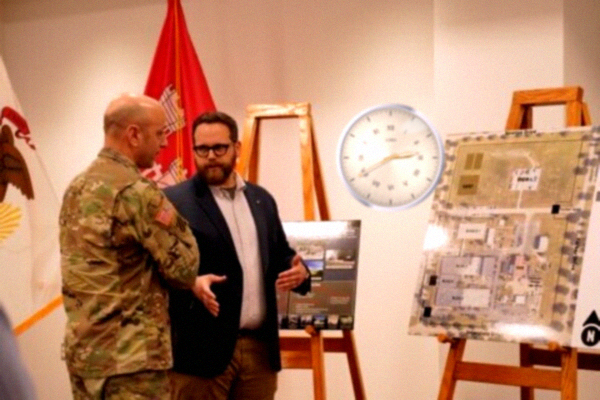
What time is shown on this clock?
2:40
